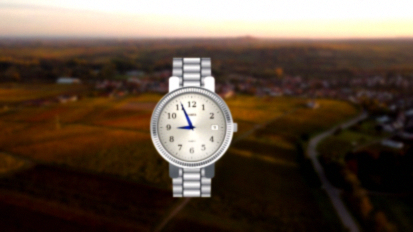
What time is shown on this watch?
8:56
